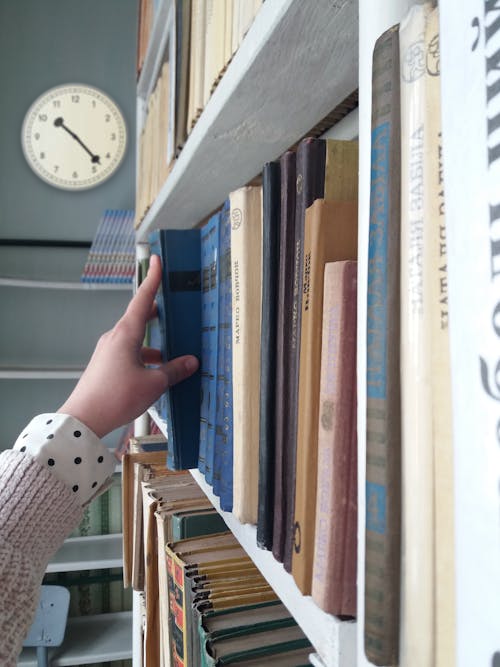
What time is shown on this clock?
10:23
